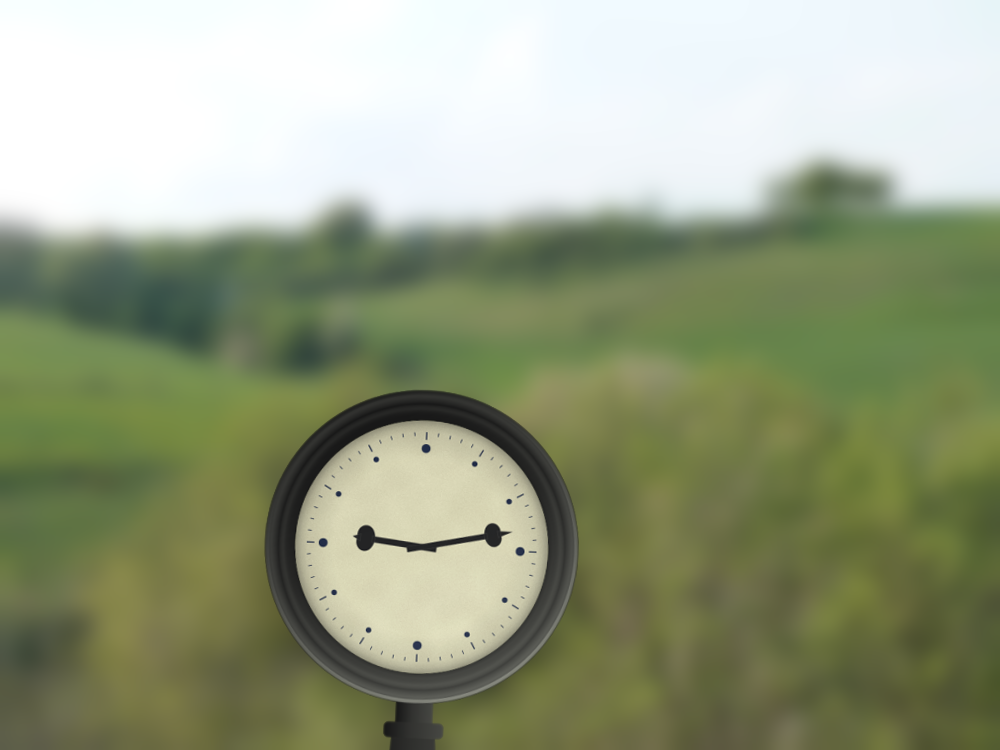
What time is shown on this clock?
9:13
